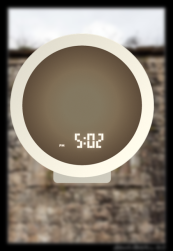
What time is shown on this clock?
5:02
